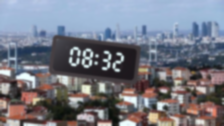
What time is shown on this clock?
8:32
